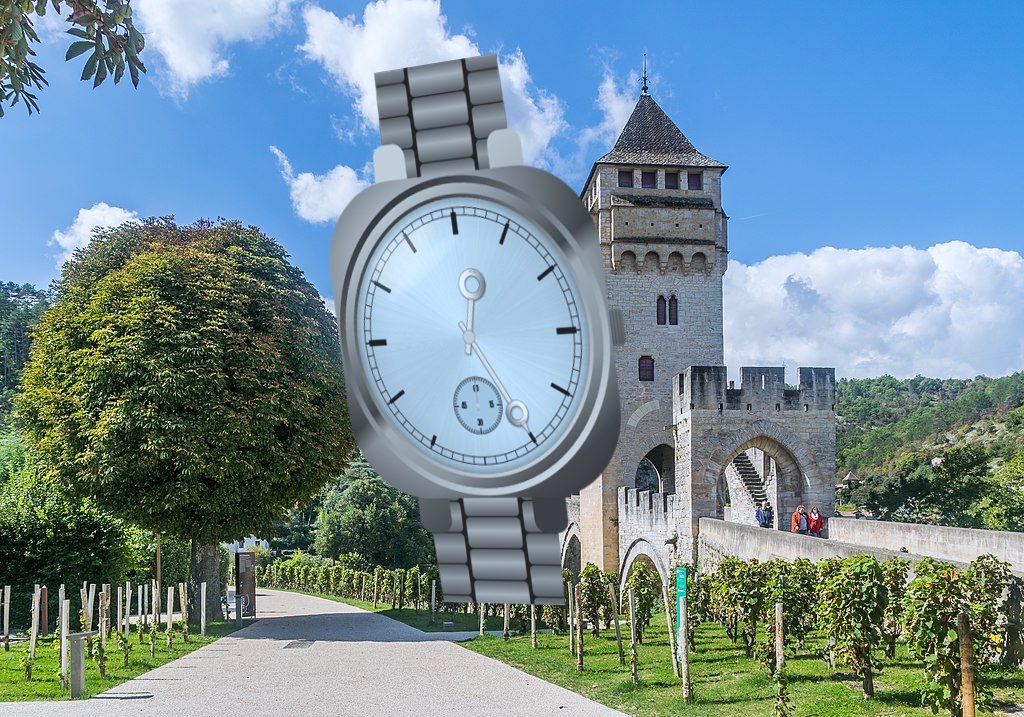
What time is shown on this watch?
12:25
